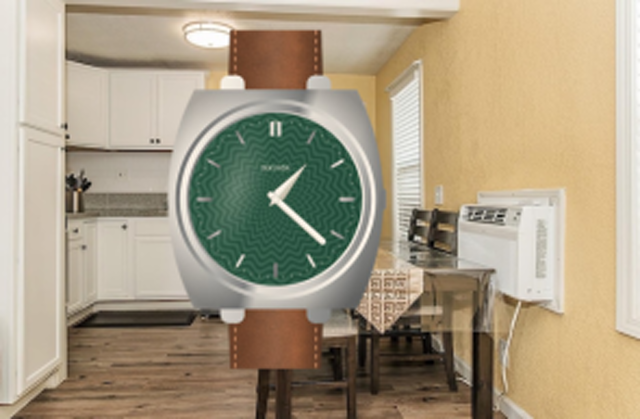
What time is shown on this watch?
1:22
